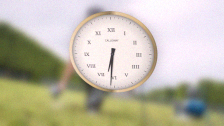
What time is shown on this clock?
6:31
